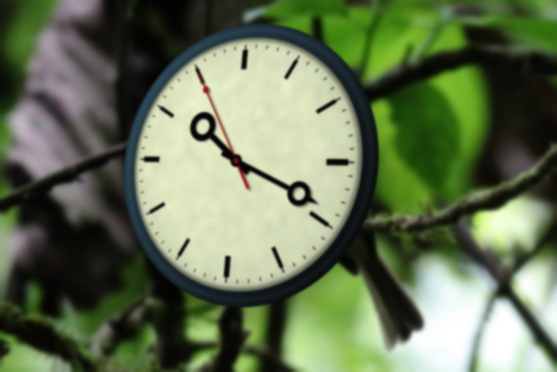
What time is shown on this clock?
10:18:55
